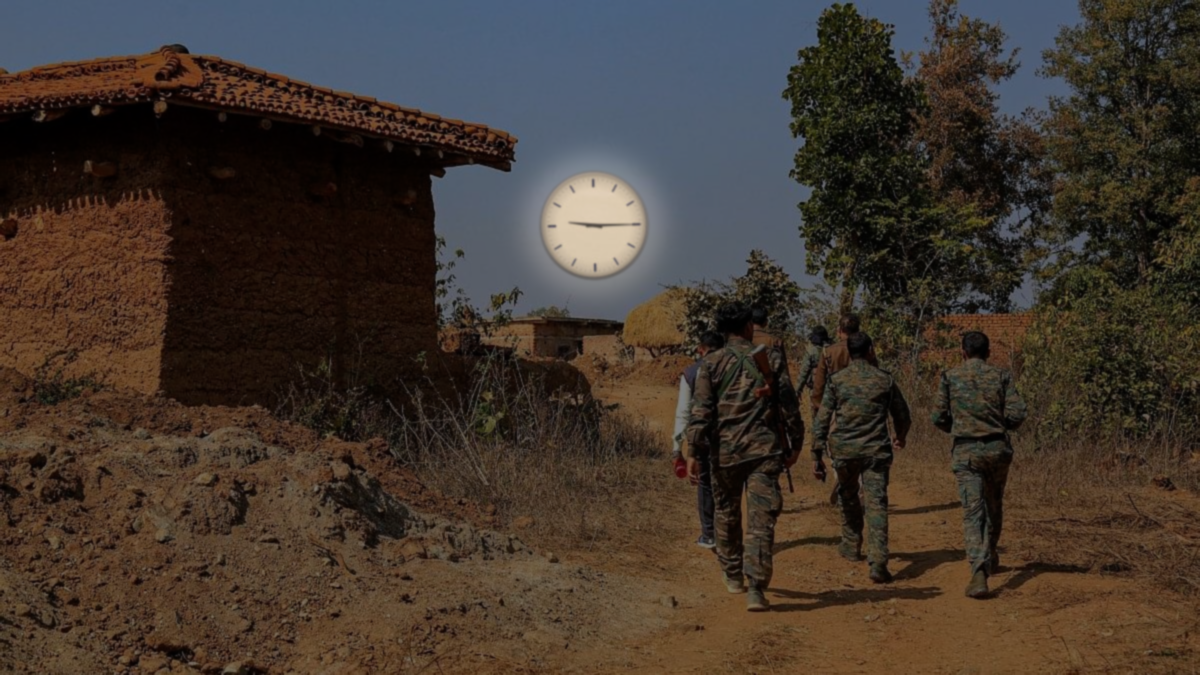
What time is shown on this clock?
9:15
